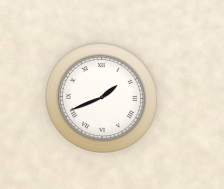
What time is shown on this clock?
1:41
